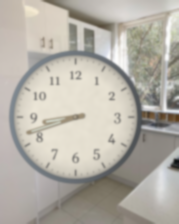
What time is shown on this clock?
8:42
